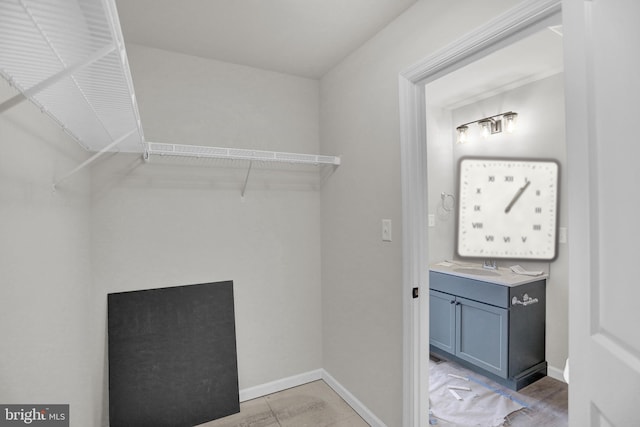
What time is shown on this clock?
1:06
